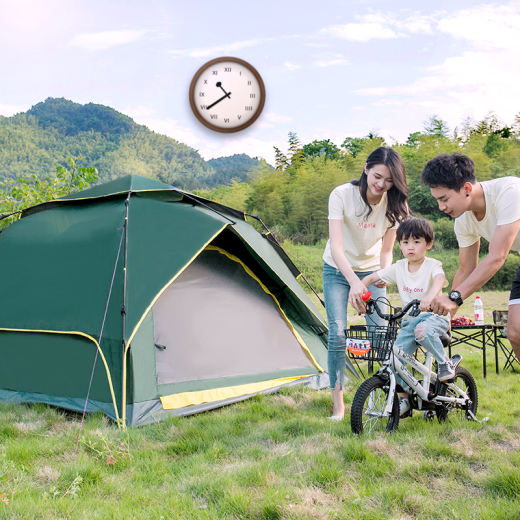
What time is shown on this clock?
10:39
